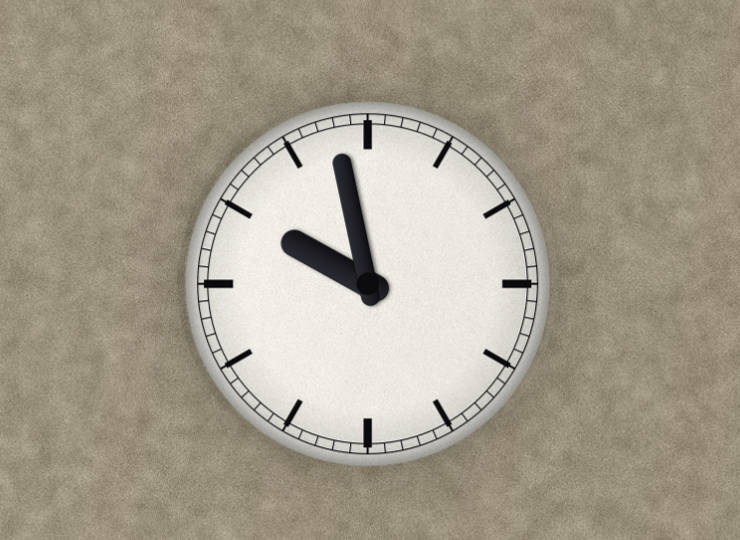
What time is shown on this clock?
9:58
